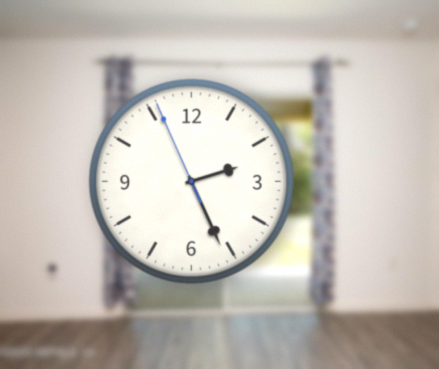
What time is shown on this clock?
2:25:56
